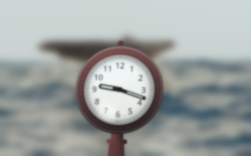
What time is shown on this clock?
9:18
